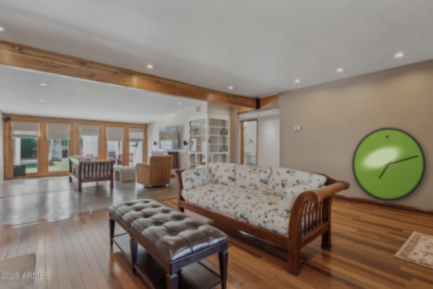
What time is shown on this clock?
7:13
